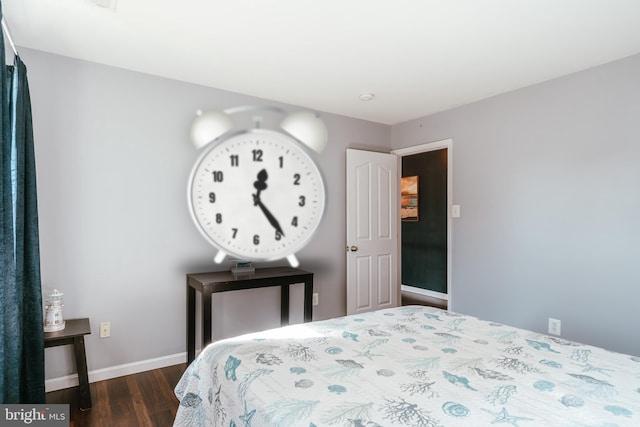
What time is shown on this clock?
12:24
